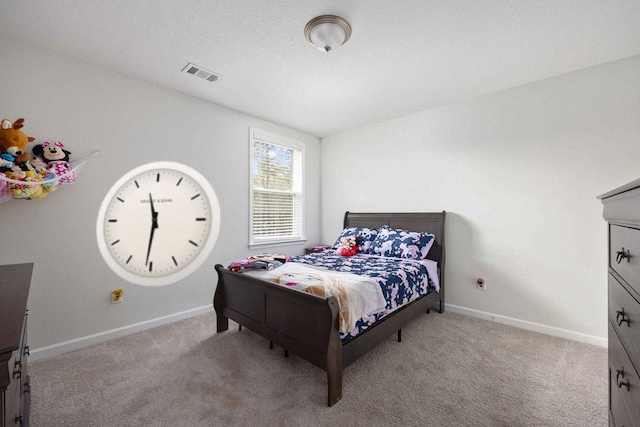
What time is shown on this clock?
11:31
